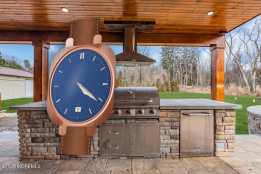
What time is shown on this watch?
4:21
